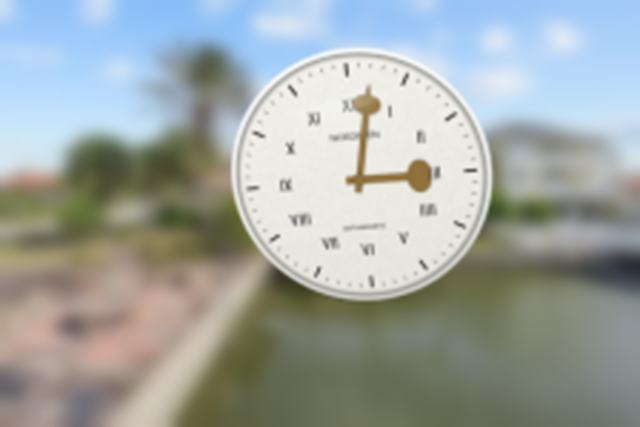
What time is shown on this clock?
3:02
